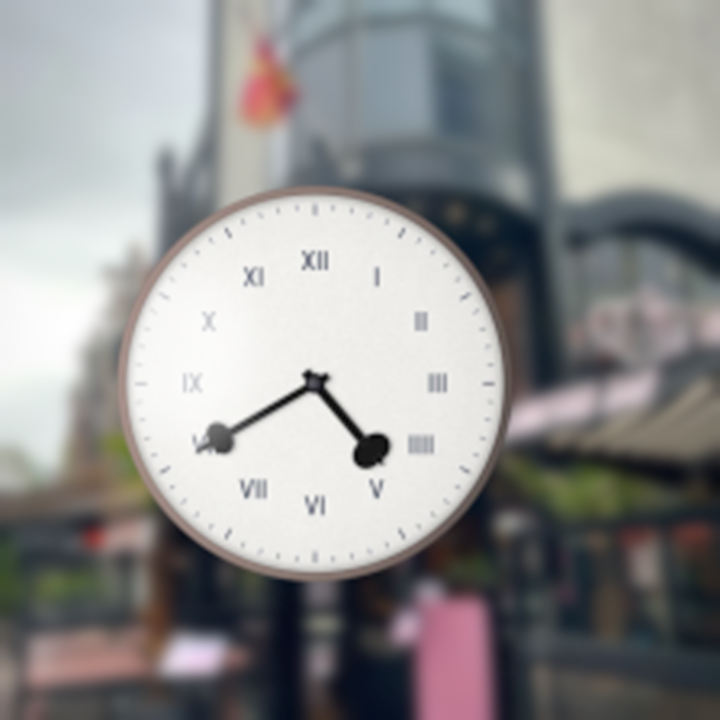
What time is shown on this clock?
4:40
